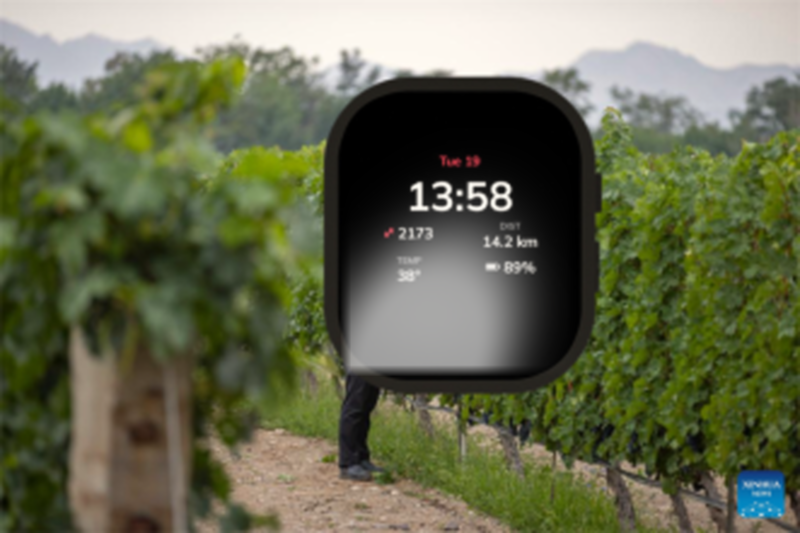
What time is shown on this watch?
13:58
